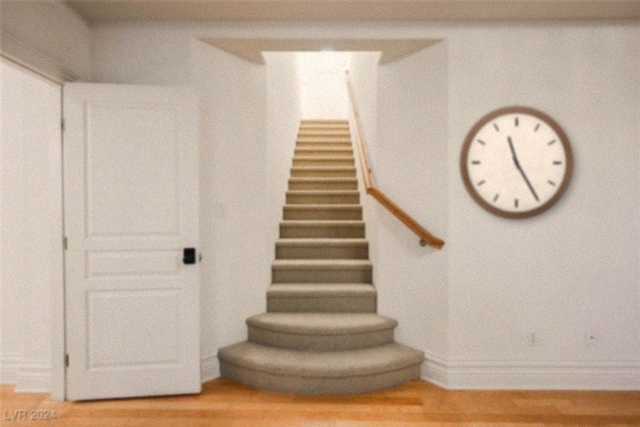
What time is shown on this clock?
11:25
